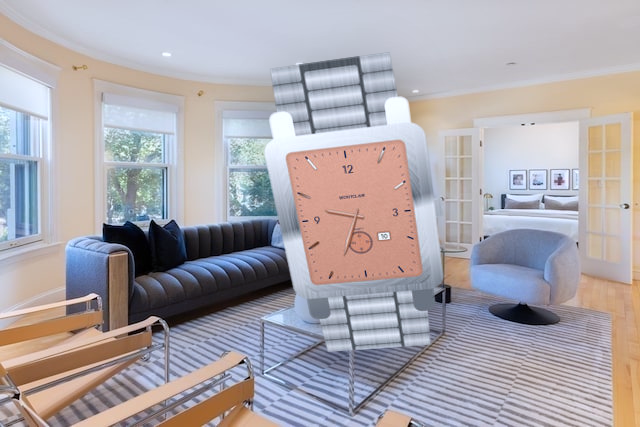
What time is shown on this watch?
9:34
